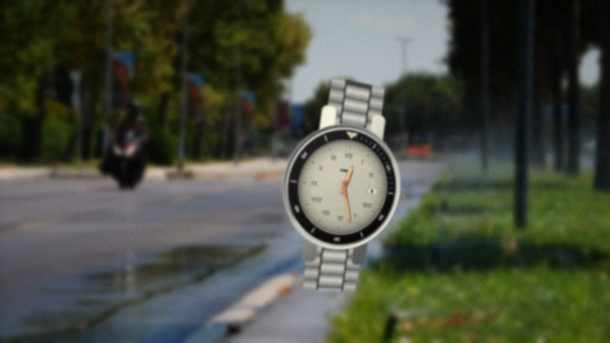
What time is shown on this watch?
12:27
